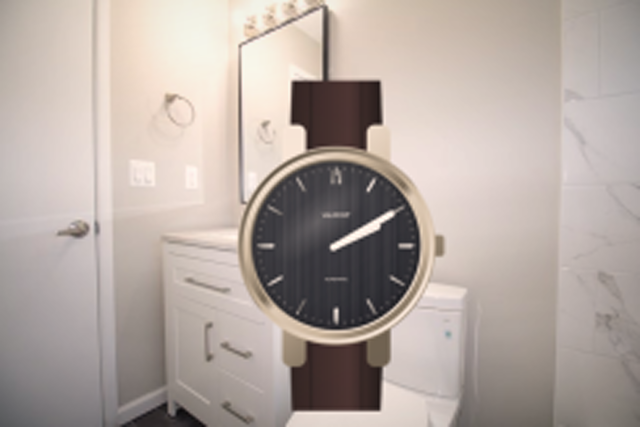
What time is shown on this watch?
2:10
